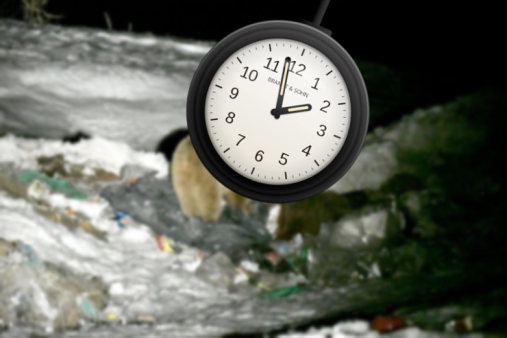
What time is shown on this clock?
1:58
